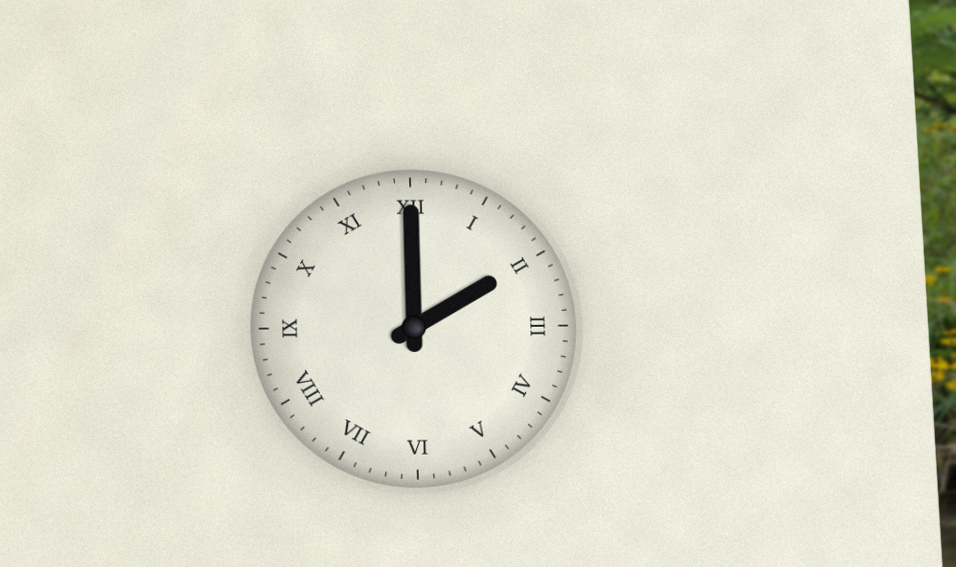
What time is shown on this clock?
2:00
